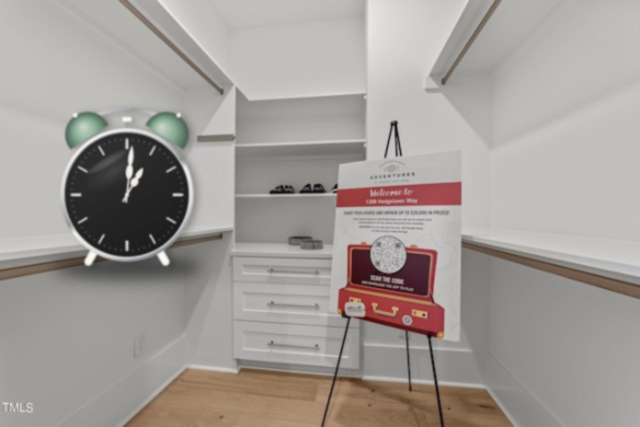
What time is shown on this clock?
1:01
